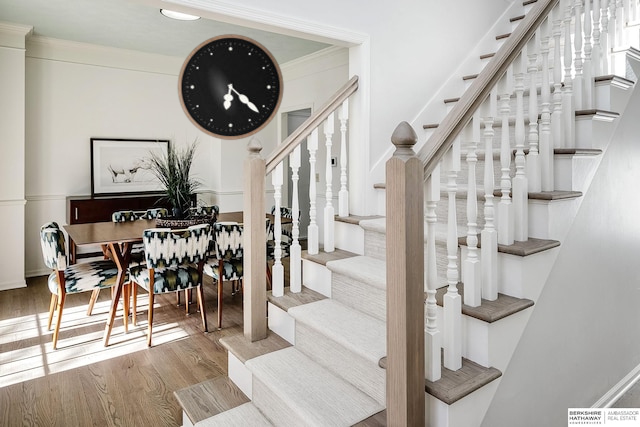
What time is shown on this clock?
6:22
